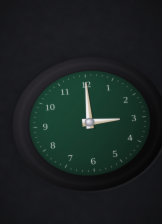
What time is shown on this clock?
3:00
